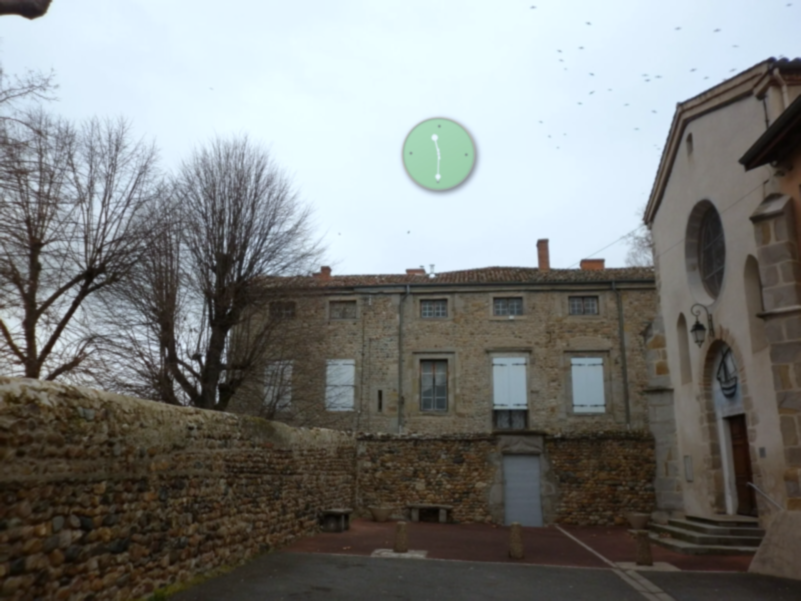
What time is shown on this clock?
11:30
